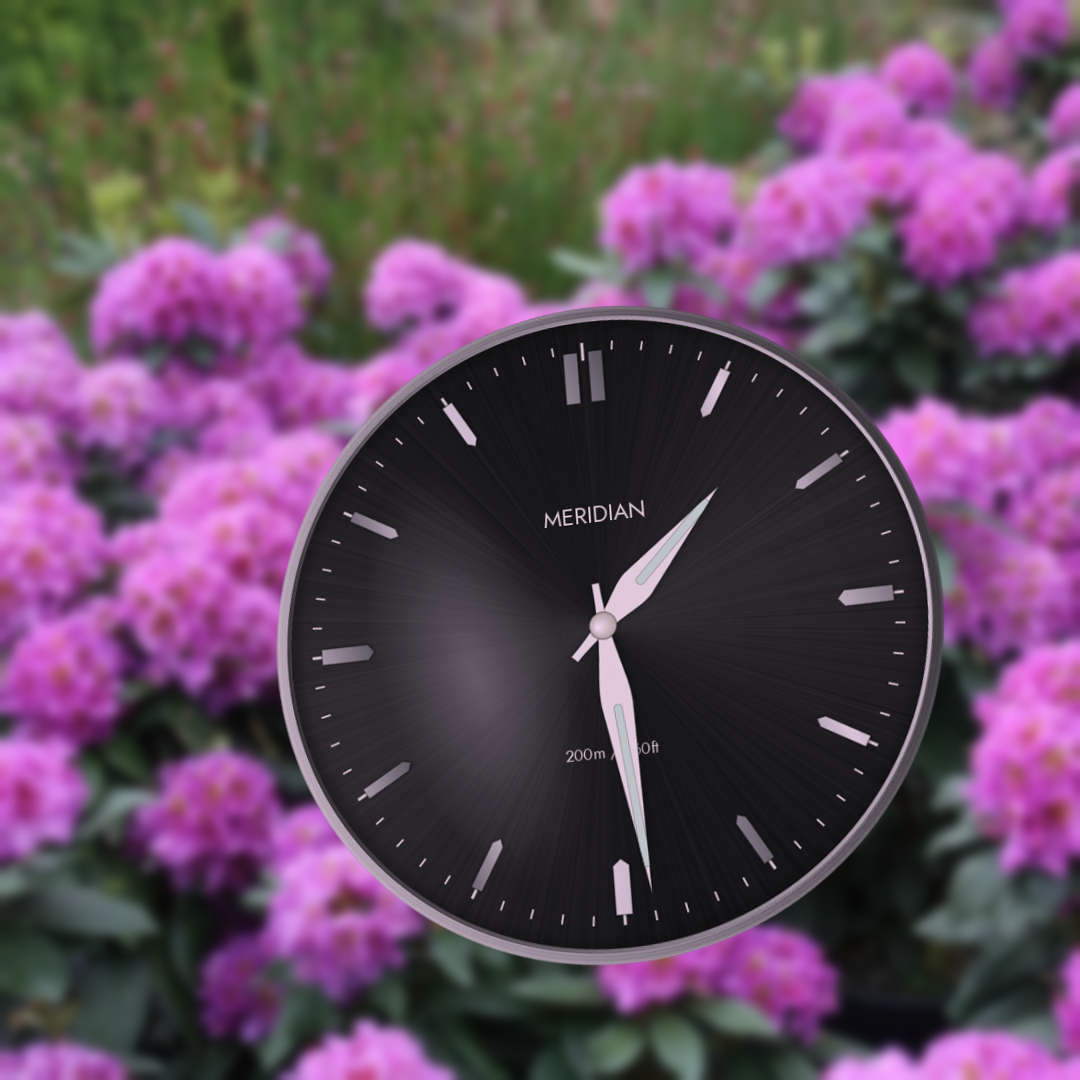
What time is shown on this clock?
1:29
